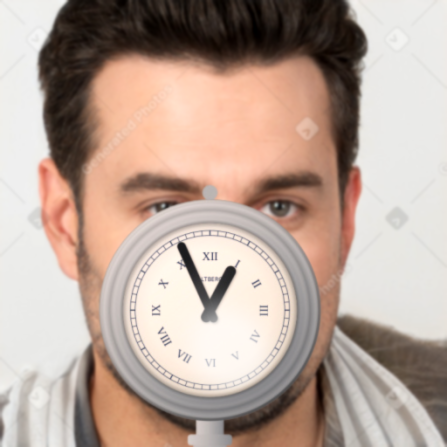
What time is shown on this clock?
12:56
